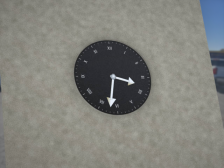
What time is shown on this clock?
3:32
